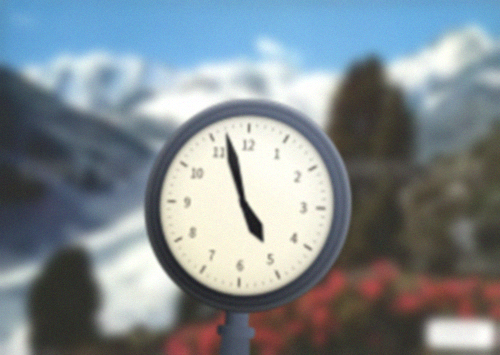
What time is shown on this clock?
4:57
